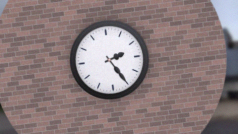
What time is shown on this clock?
2:25
